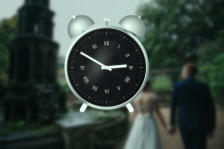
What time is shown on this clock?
2:50
